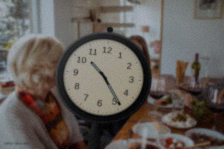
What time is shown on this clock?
10:24
